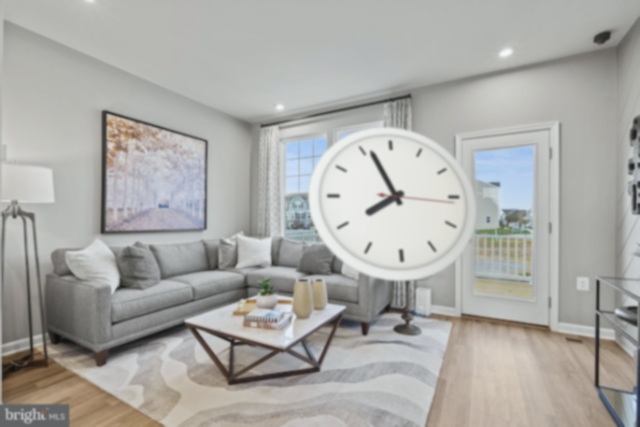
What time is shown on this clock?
7:56:16
